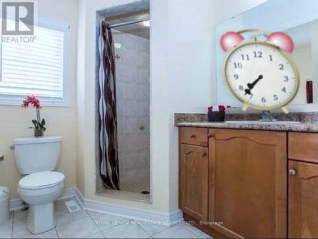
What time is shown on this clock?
7:37
